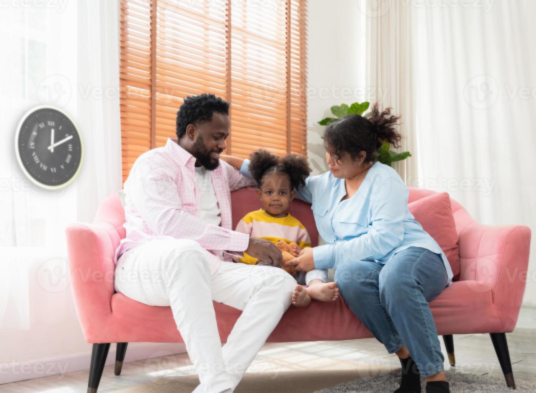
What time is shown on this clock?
12:11
